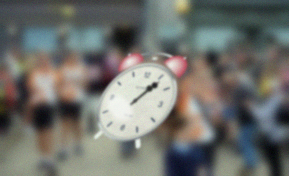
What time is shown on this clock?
1:06
